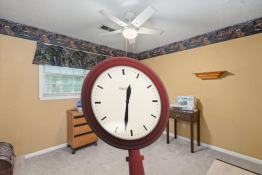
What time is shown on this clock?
12:32
